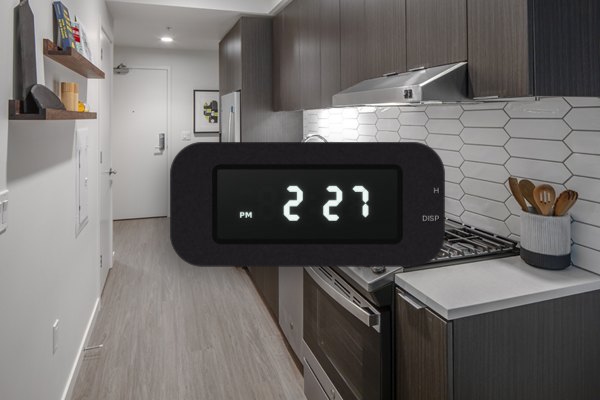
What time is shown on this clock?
2:27
